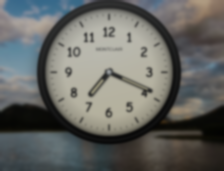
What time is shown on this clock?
7:19
